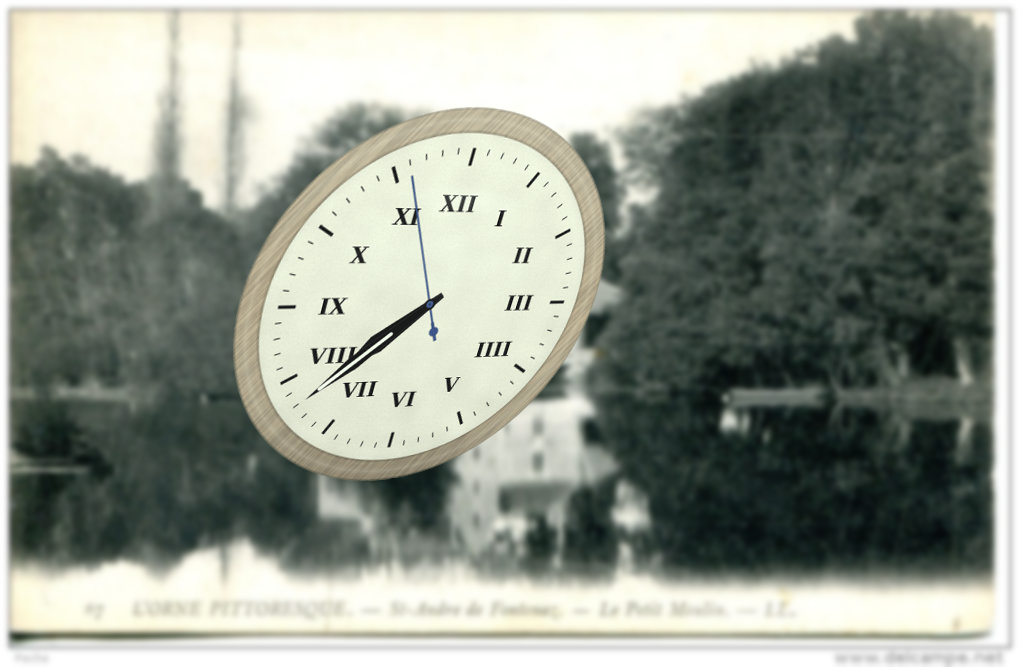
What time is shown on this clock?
7:37:56
